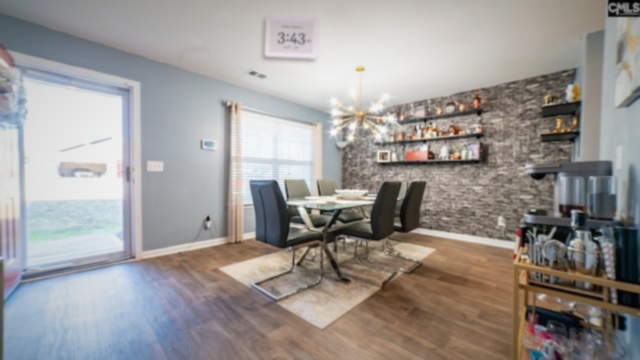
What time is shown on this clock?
3:43
